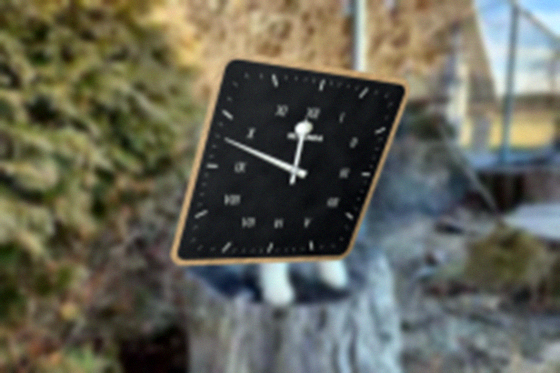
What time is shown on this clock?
11:48
